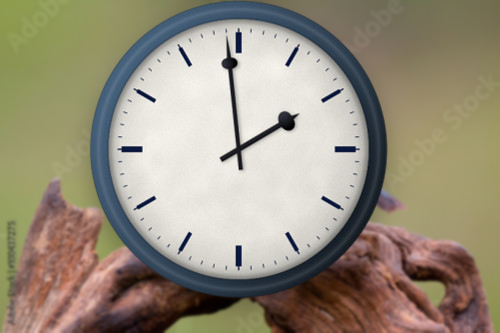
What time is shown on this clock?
1:59
